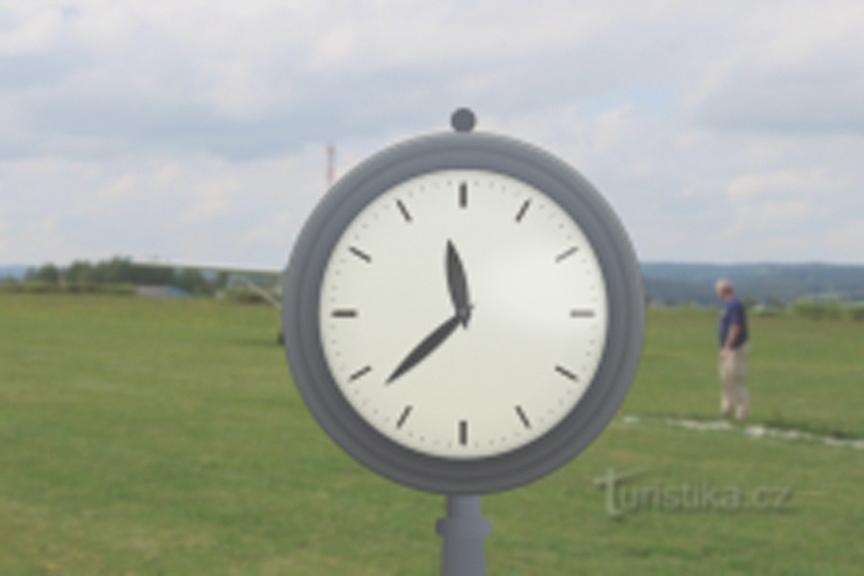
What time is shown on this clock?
11:38
